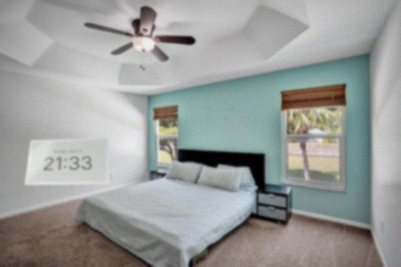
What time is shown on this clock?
21:33
